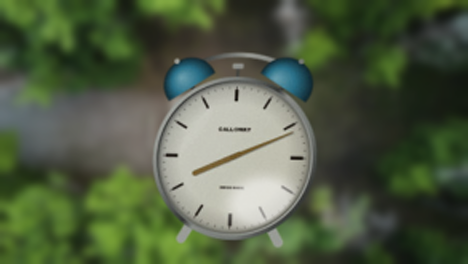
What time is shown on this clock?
8:11
